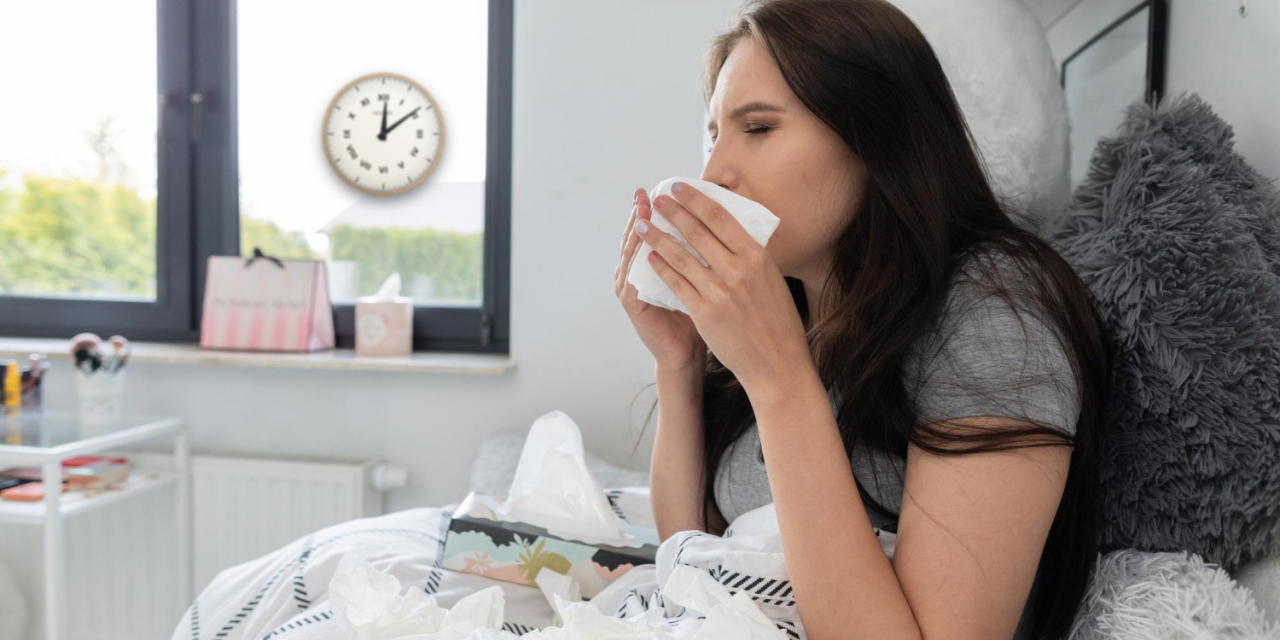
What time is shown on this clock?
12:09
